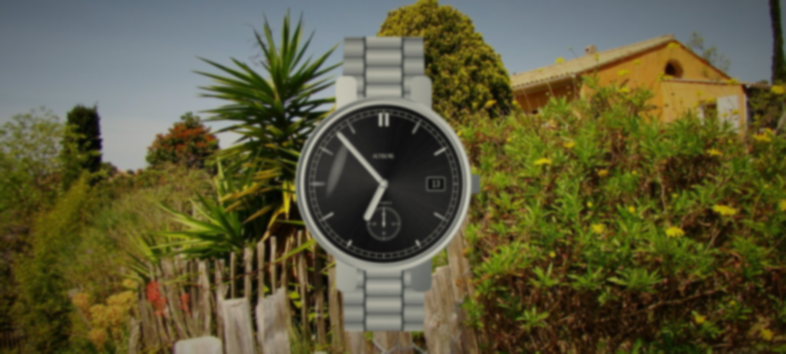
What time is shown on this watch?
6:53
